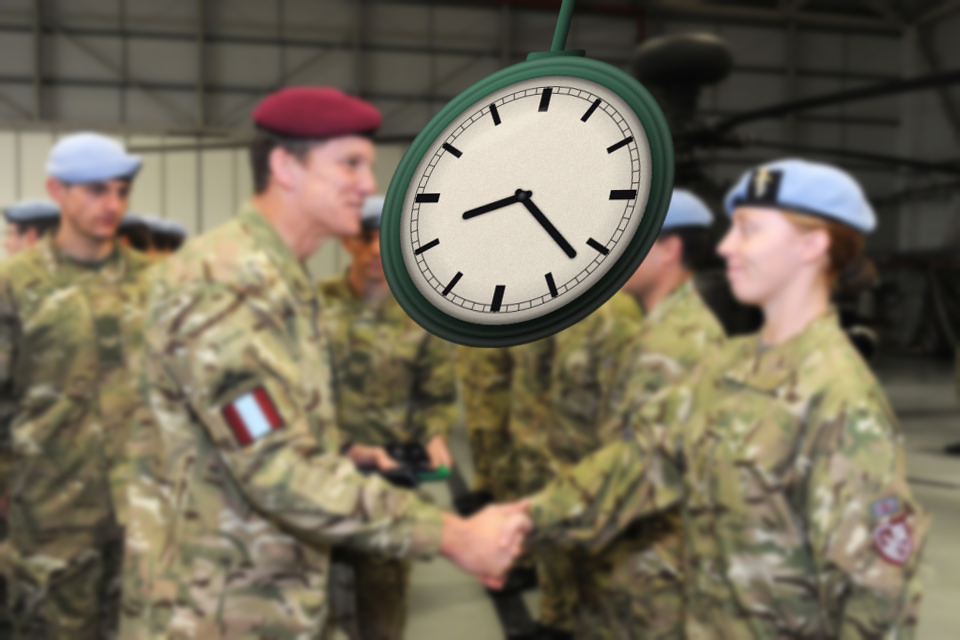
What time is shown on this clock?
8:22
